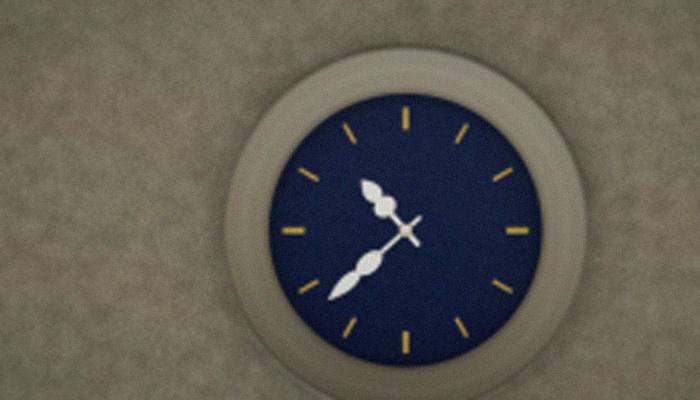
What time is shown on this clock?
10:38
